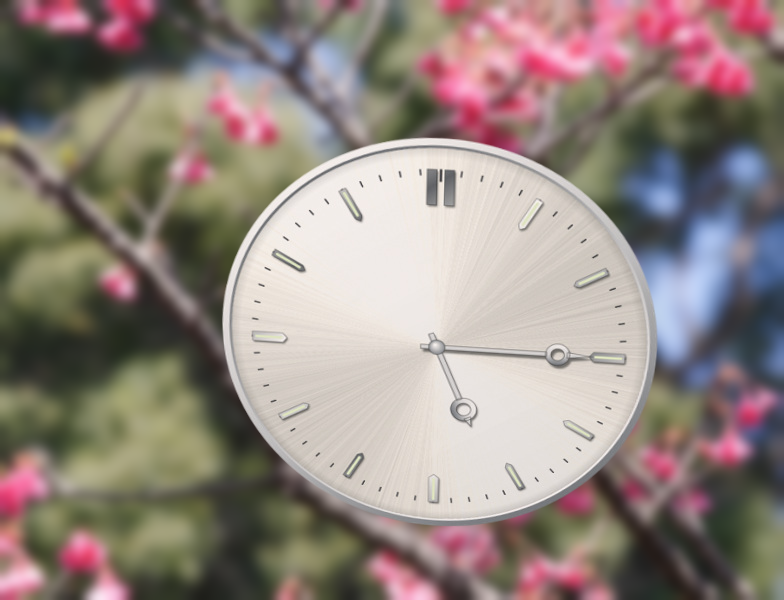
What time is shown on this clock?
5:15
